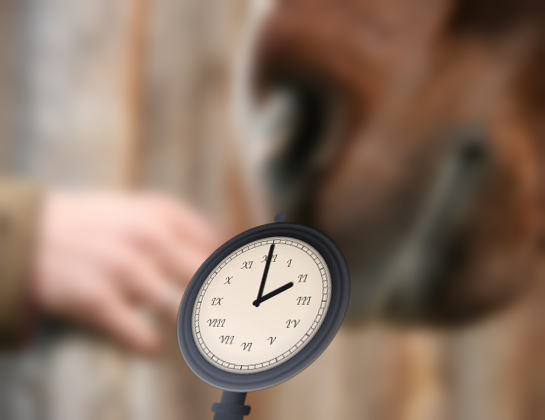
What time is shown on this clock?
2:00
